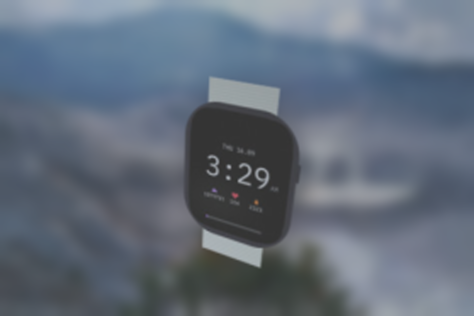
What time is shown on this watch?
3:29
